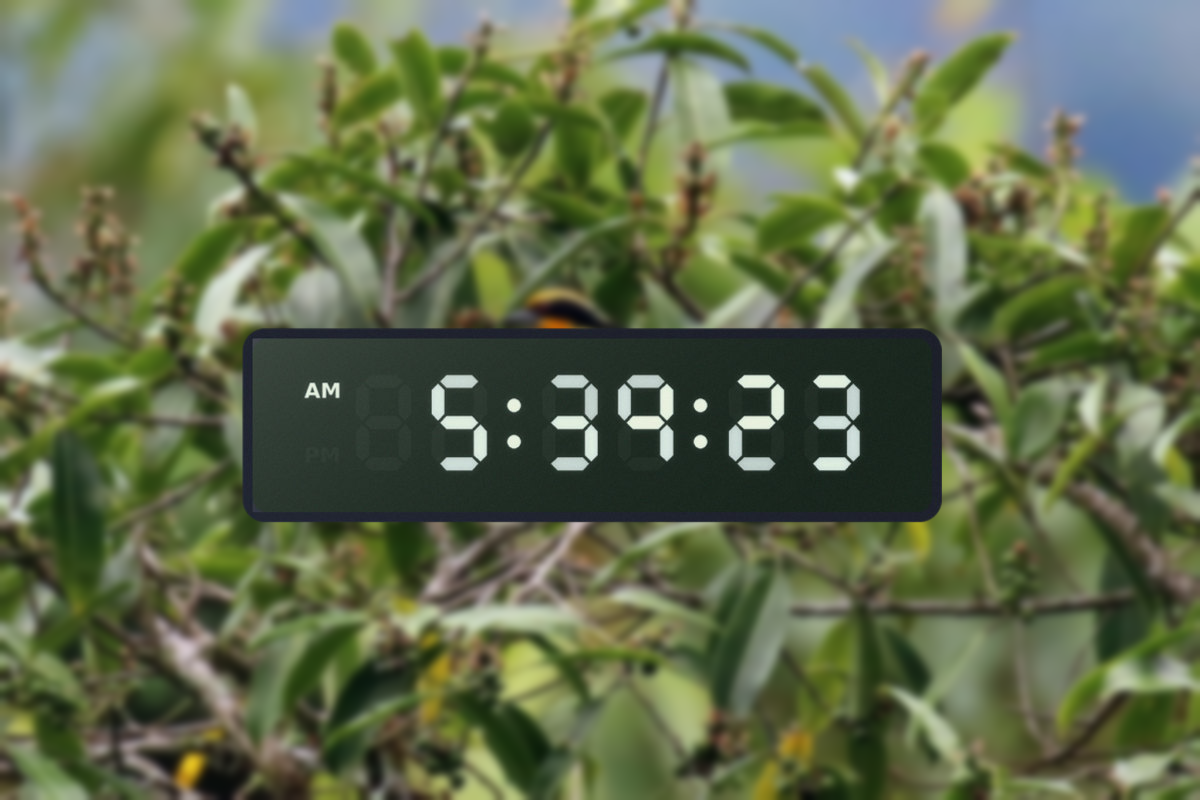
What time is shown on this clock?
5:39:23
